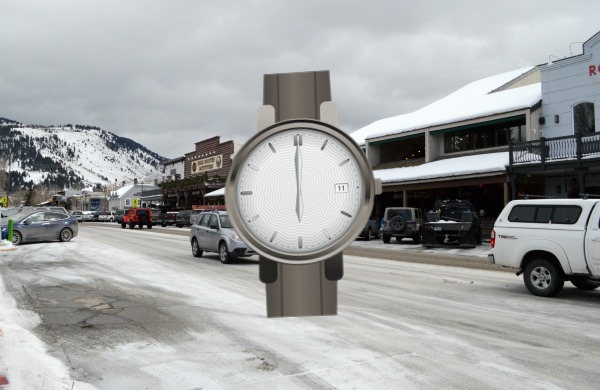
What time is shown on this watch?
6:00
